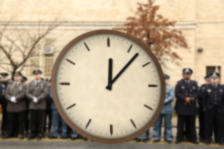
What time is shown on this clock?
12:07
